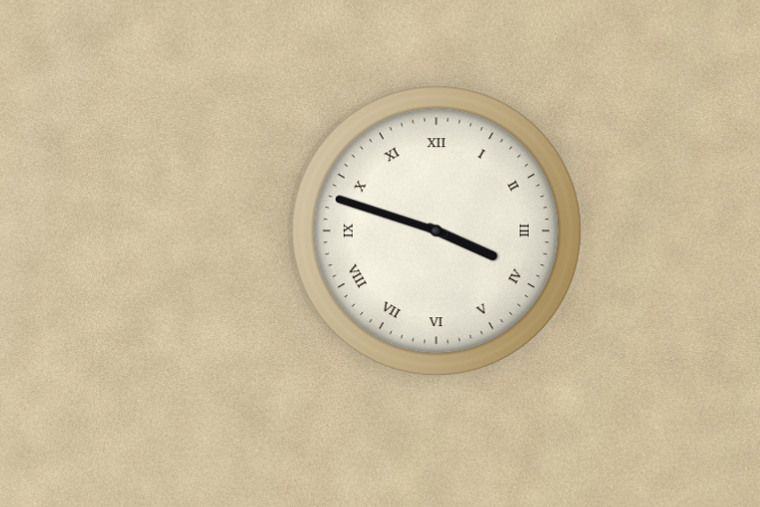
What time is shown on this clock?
3:48
